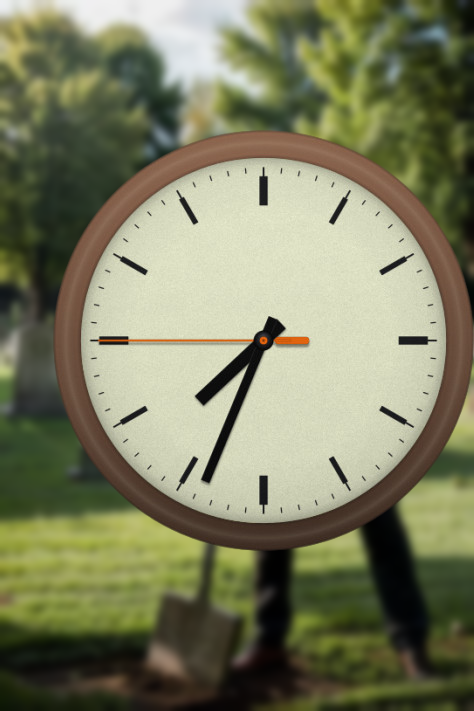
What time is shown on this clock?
7:33:45
